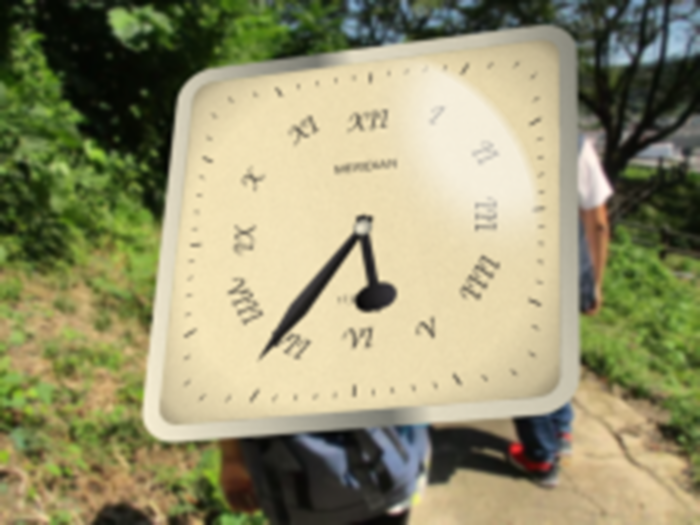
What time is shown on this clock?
5:36
